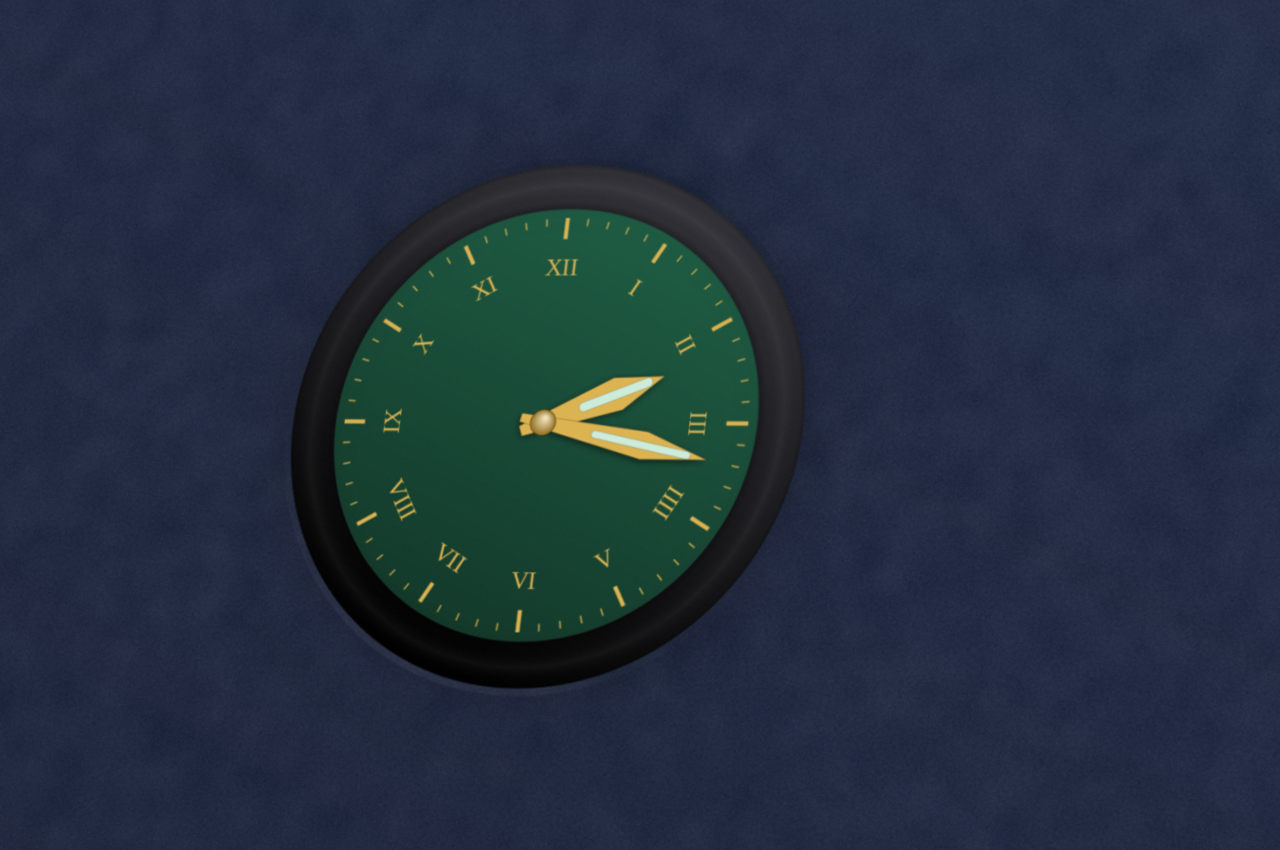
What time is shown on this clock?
2:17
